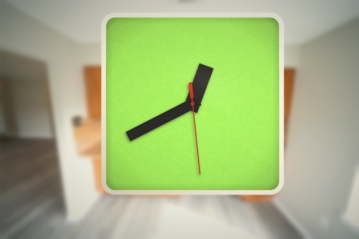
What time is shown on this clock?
12:40:29
